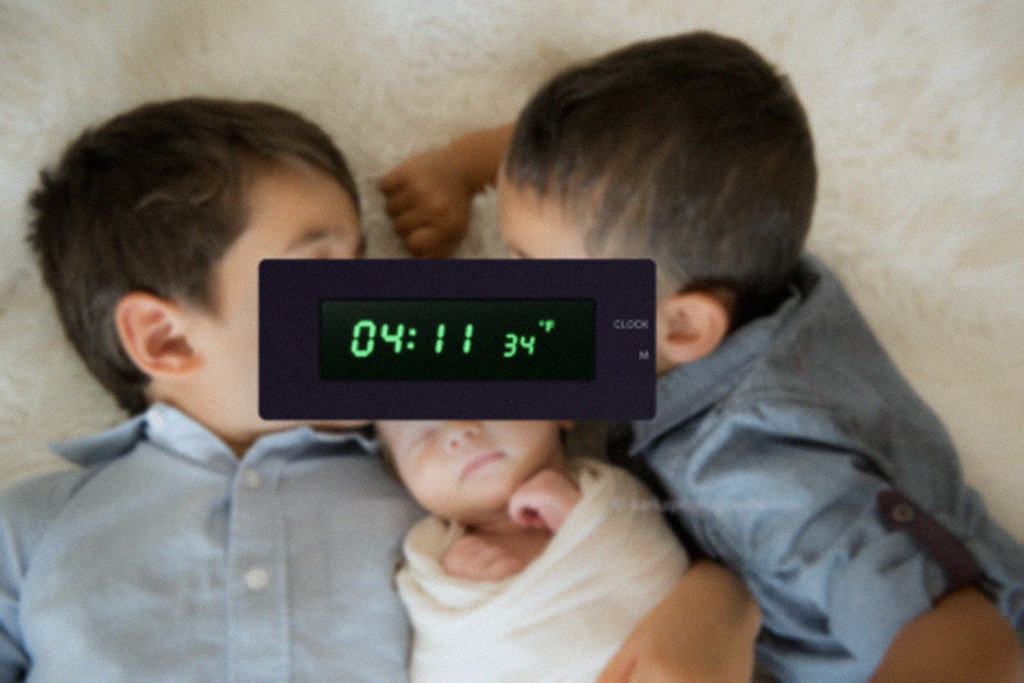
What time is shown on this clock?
4:11
